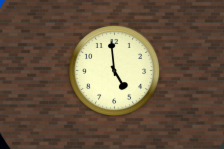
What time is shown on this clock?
4:59
